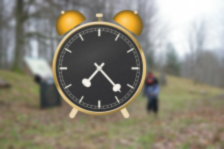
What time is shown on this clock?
7:23
